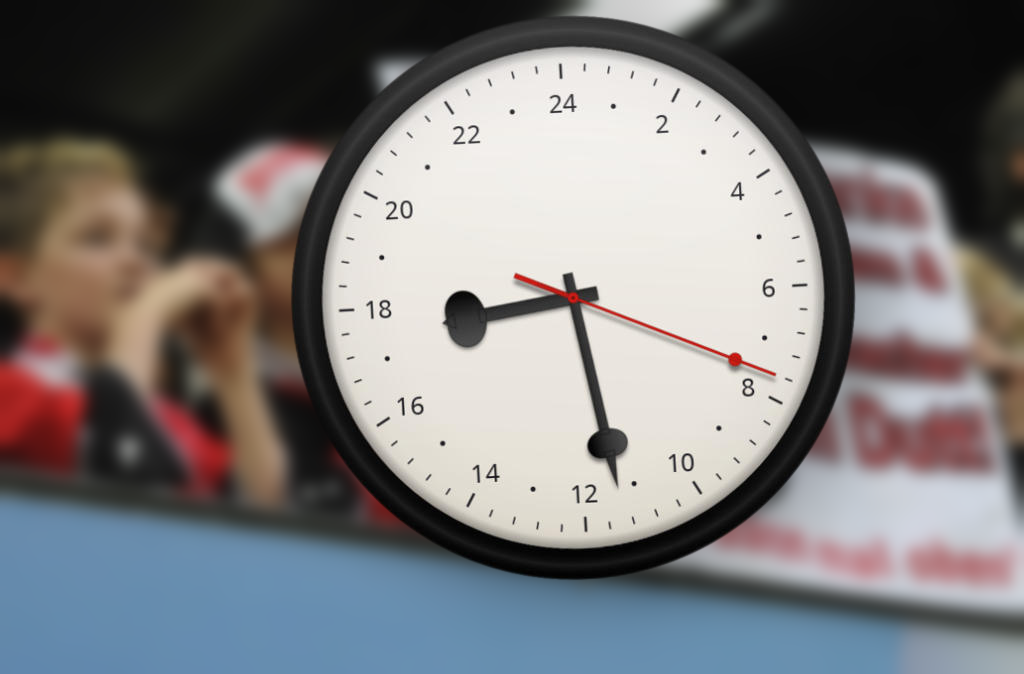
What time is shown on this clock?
17:28:19
